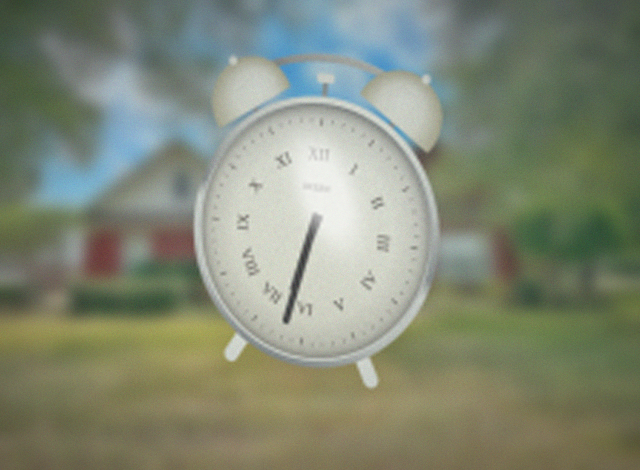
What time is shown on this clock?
6:32
